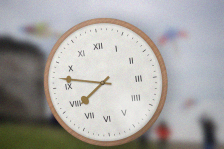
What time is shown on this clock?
7:47
